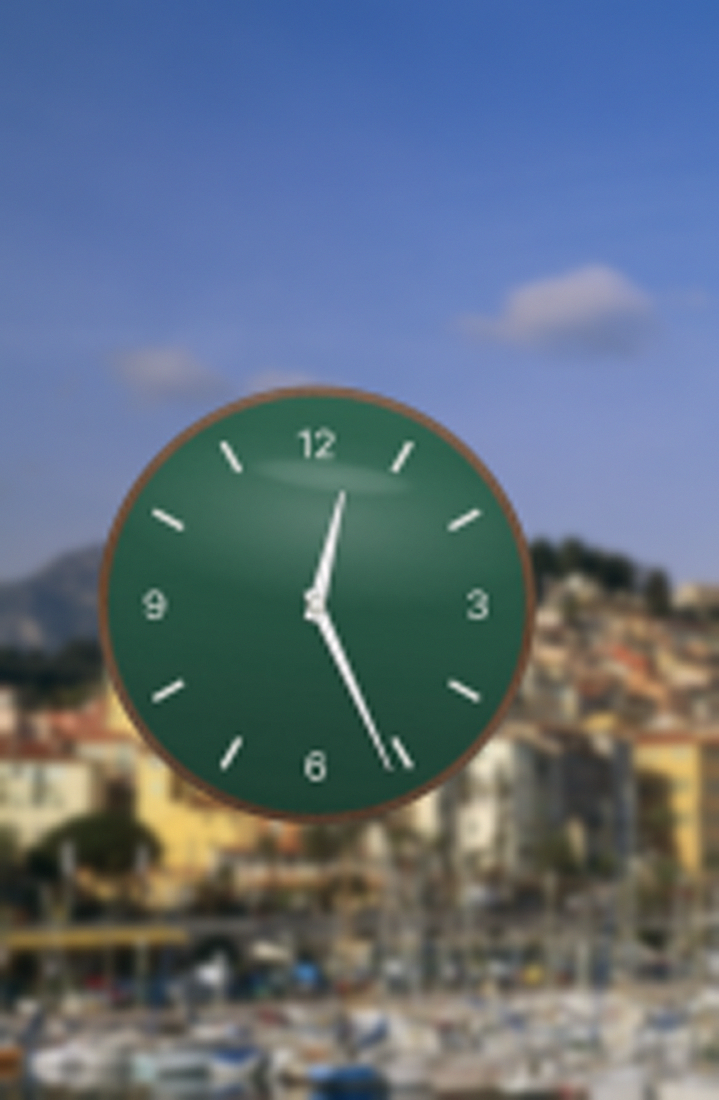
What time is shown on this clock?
12:26
